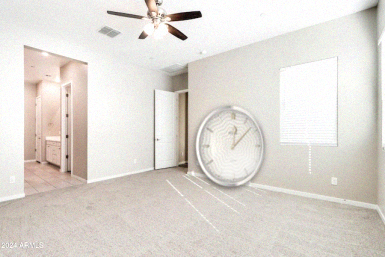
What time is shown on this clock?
12:08
